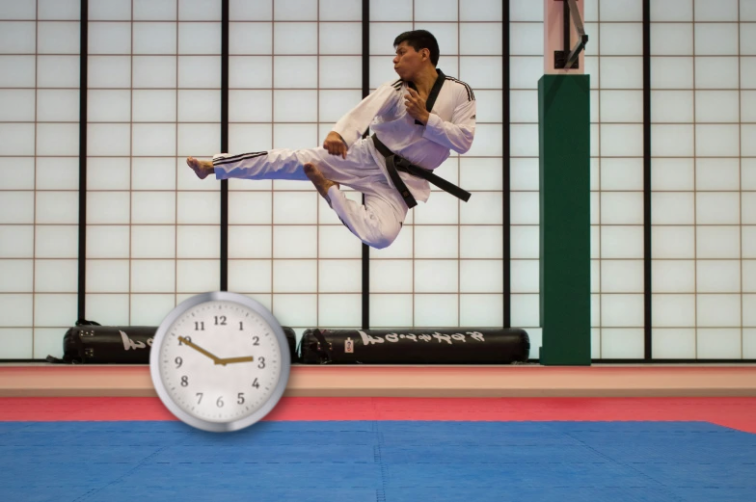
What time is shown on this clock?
2:50
